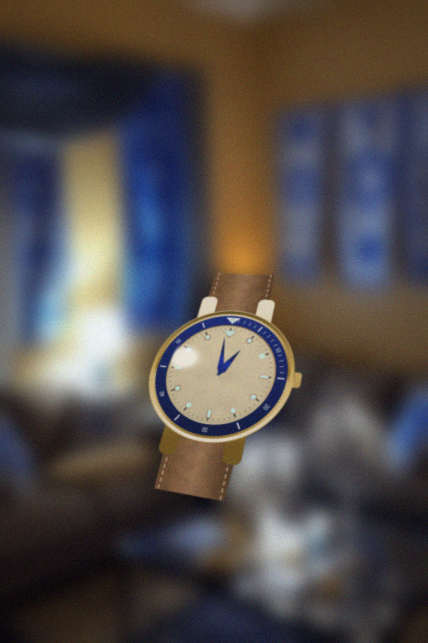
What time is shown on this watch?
12:59
